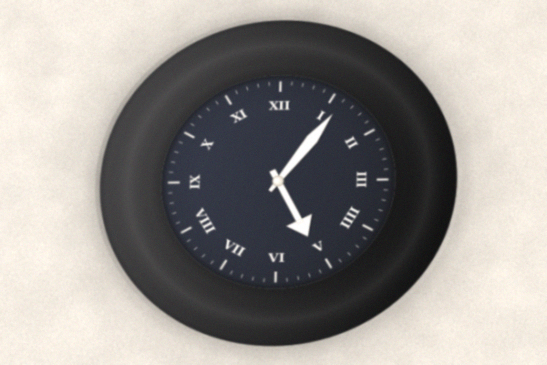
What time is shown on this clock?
5:06
